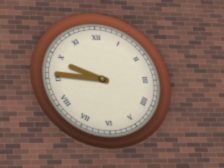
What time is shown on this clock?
9:46
